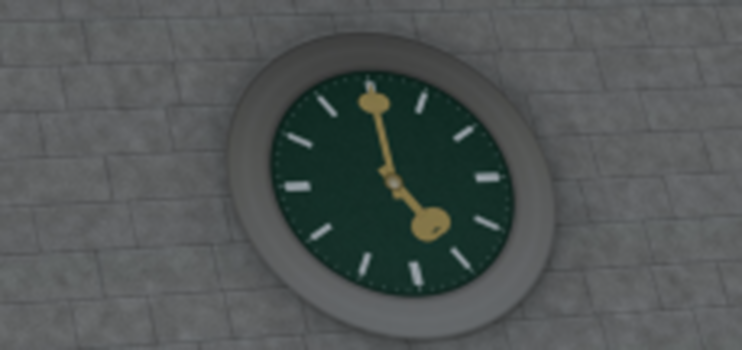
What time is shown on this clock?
5:00
